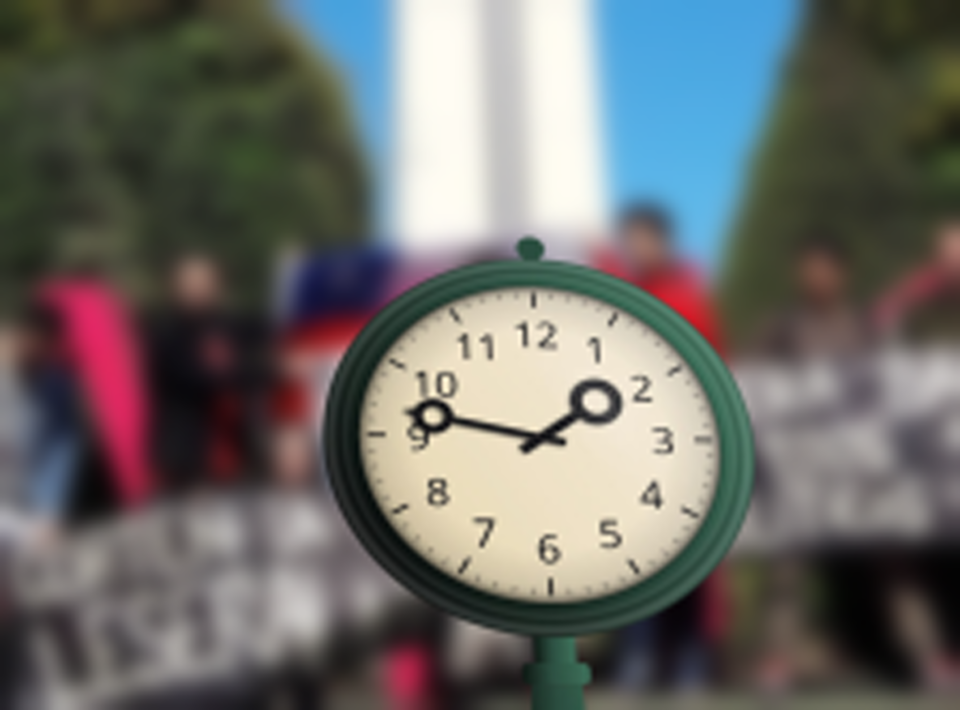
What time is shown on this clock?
1:47
